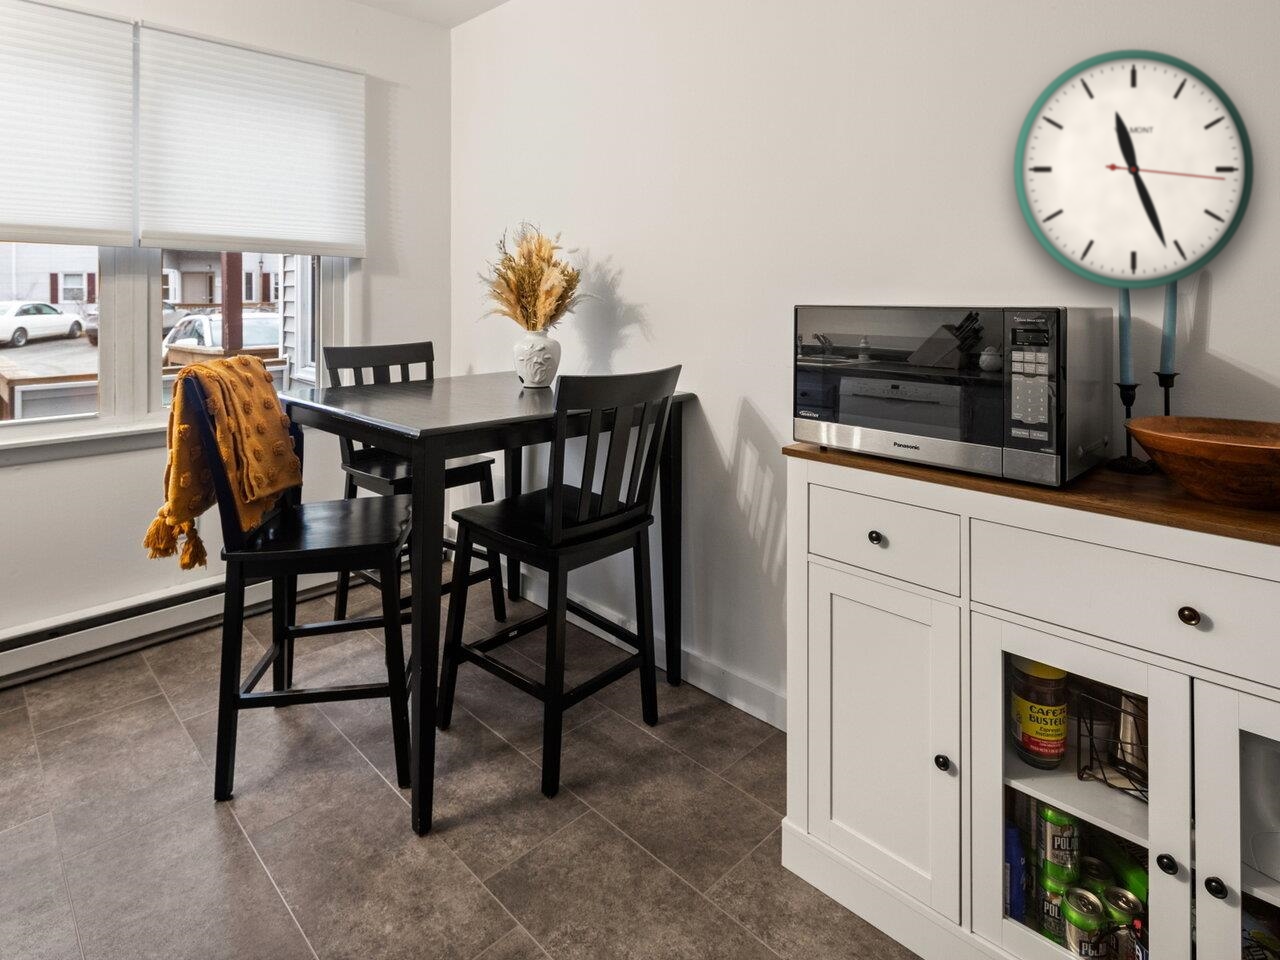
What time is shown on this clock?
11:26:16
